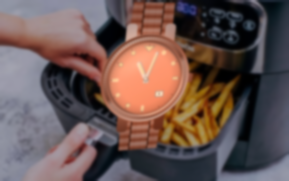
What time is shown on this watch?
11:03
